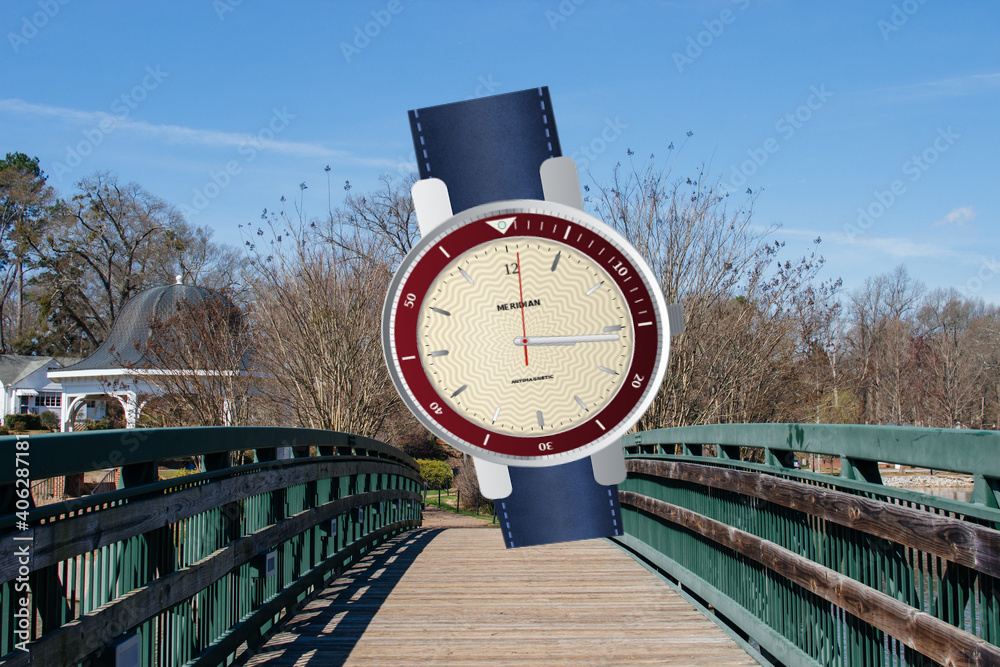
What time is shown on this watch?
3:16:01
